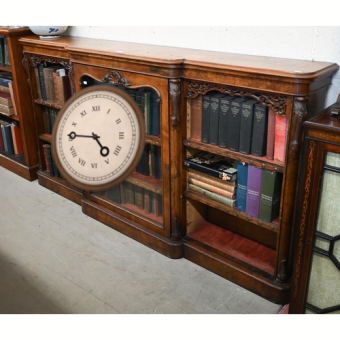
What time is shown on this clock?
4:46
